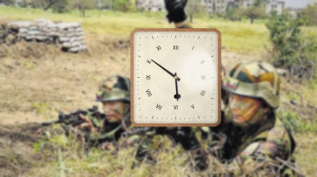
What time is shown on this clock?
5:51
